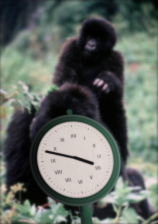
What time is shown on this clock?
3:48
